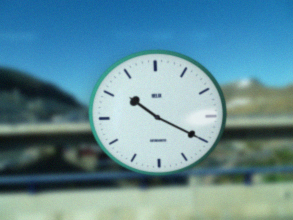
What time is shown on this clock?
10:20
